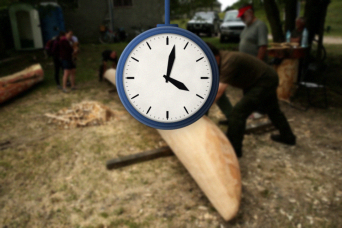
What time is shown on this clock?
4:02
